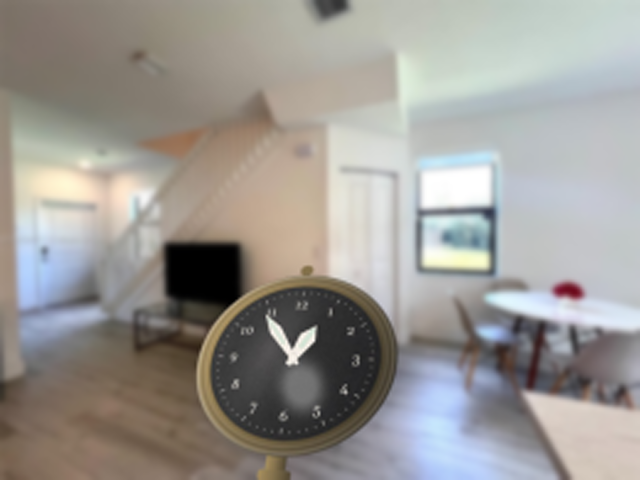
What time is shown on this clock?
12:54
